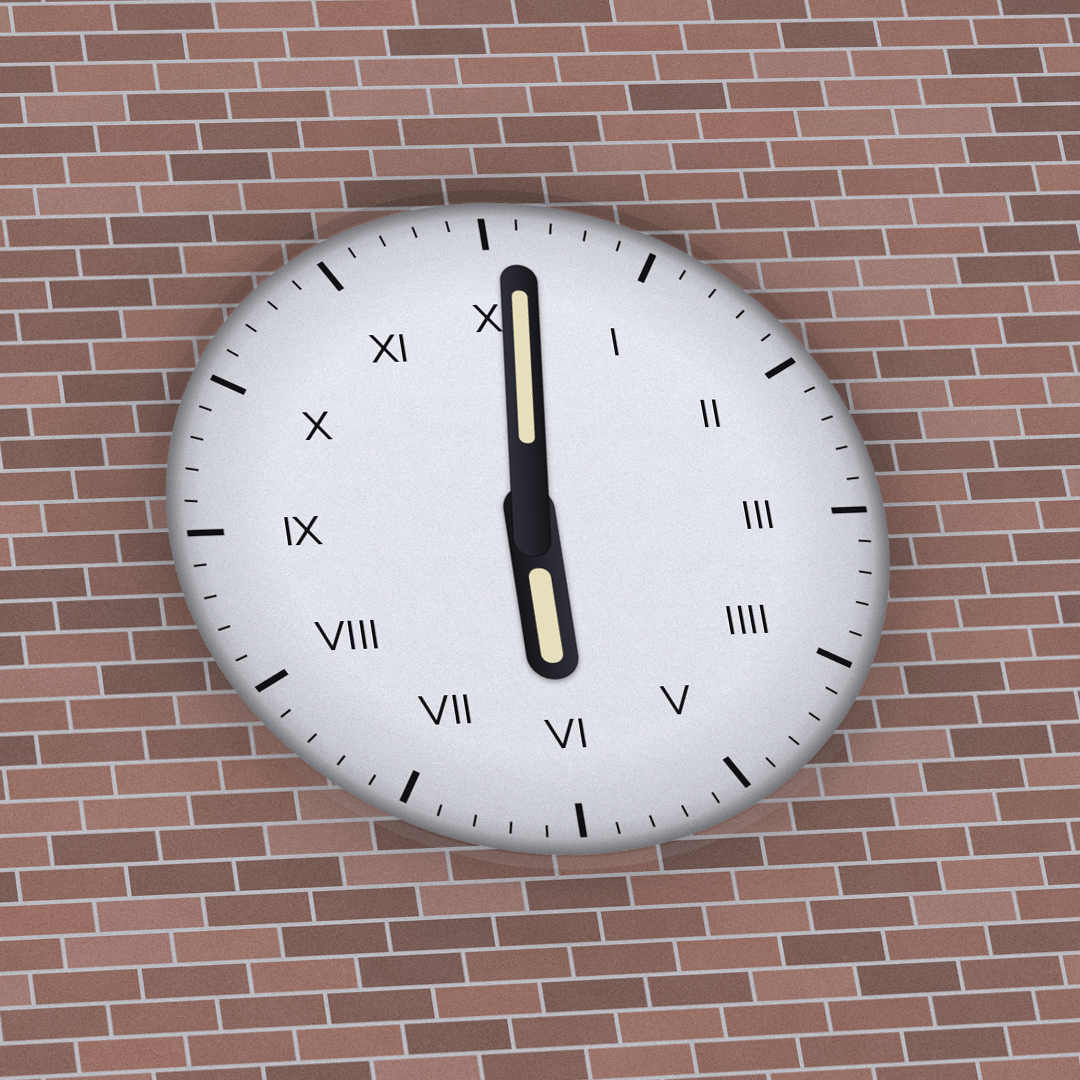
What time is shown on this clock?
6:01
